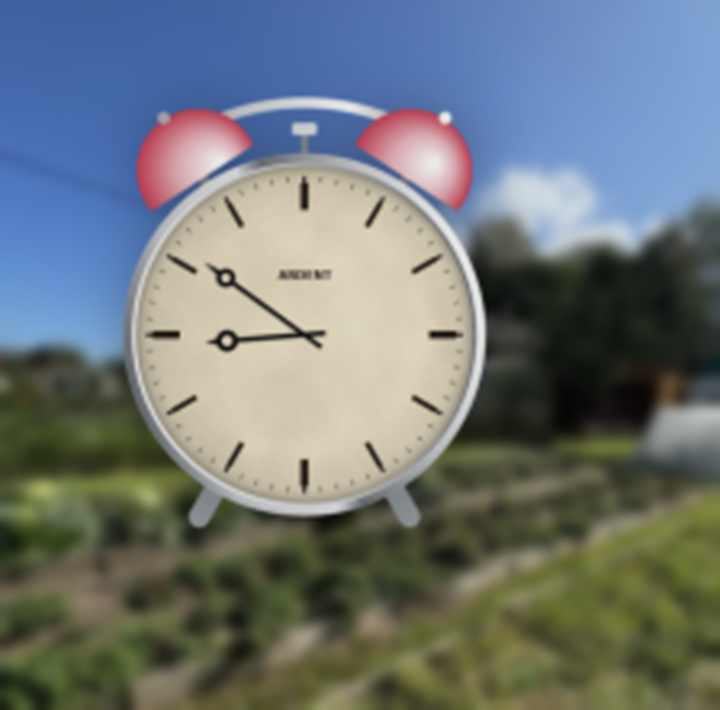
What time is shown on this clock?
8:51
